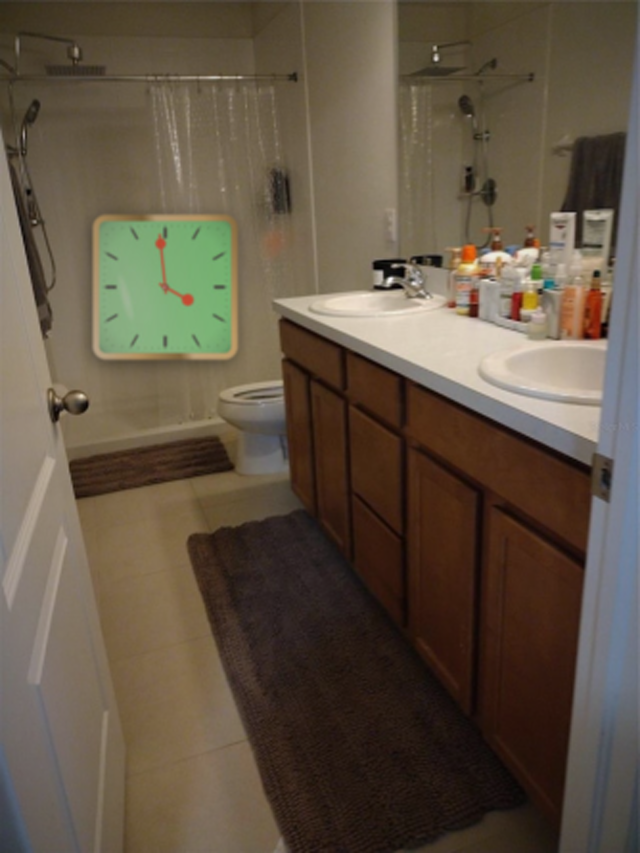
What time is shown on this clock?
3:59
